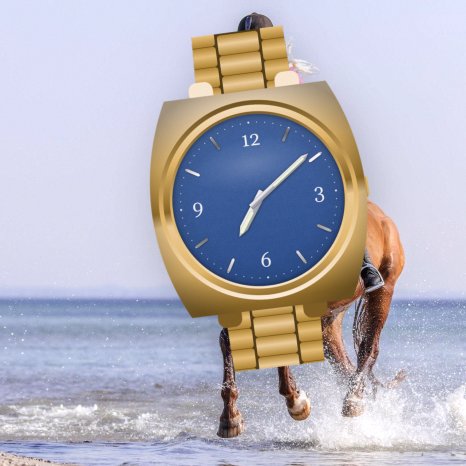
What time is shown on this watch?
7:09
